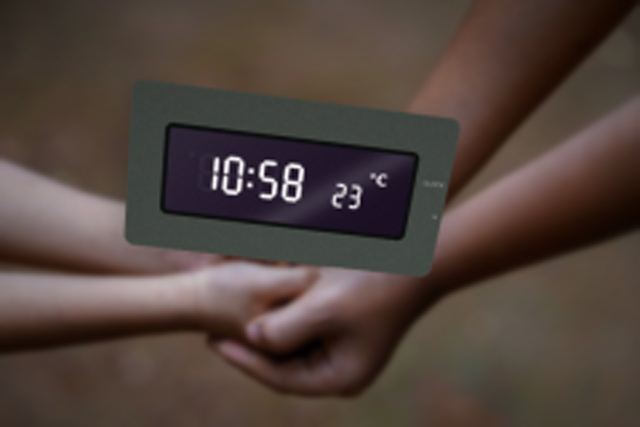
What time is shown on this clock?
10:58
